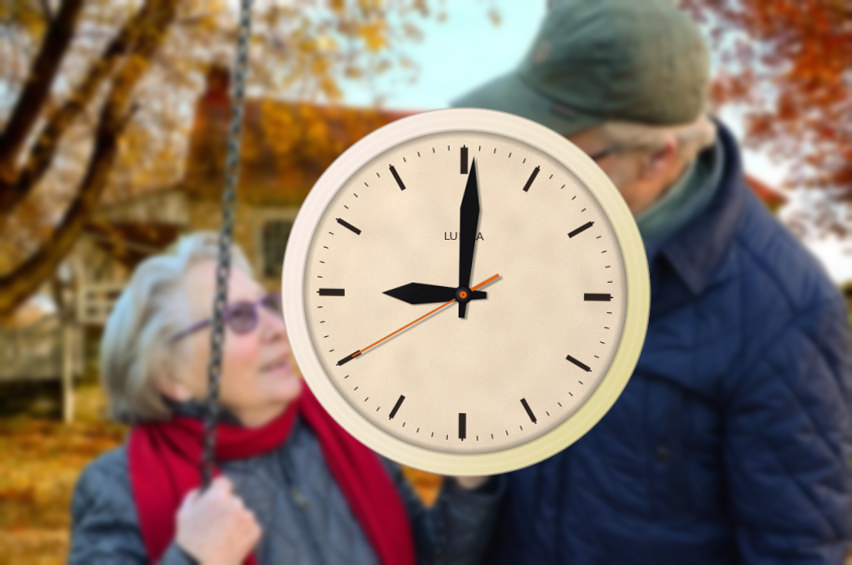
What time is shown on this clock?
9:00:40
